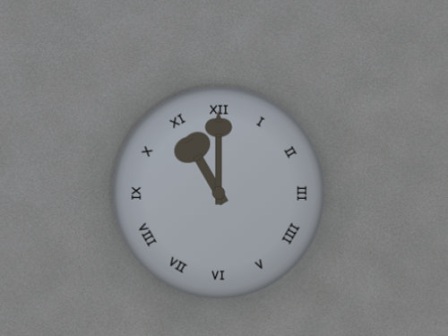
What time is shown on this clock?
11:00
